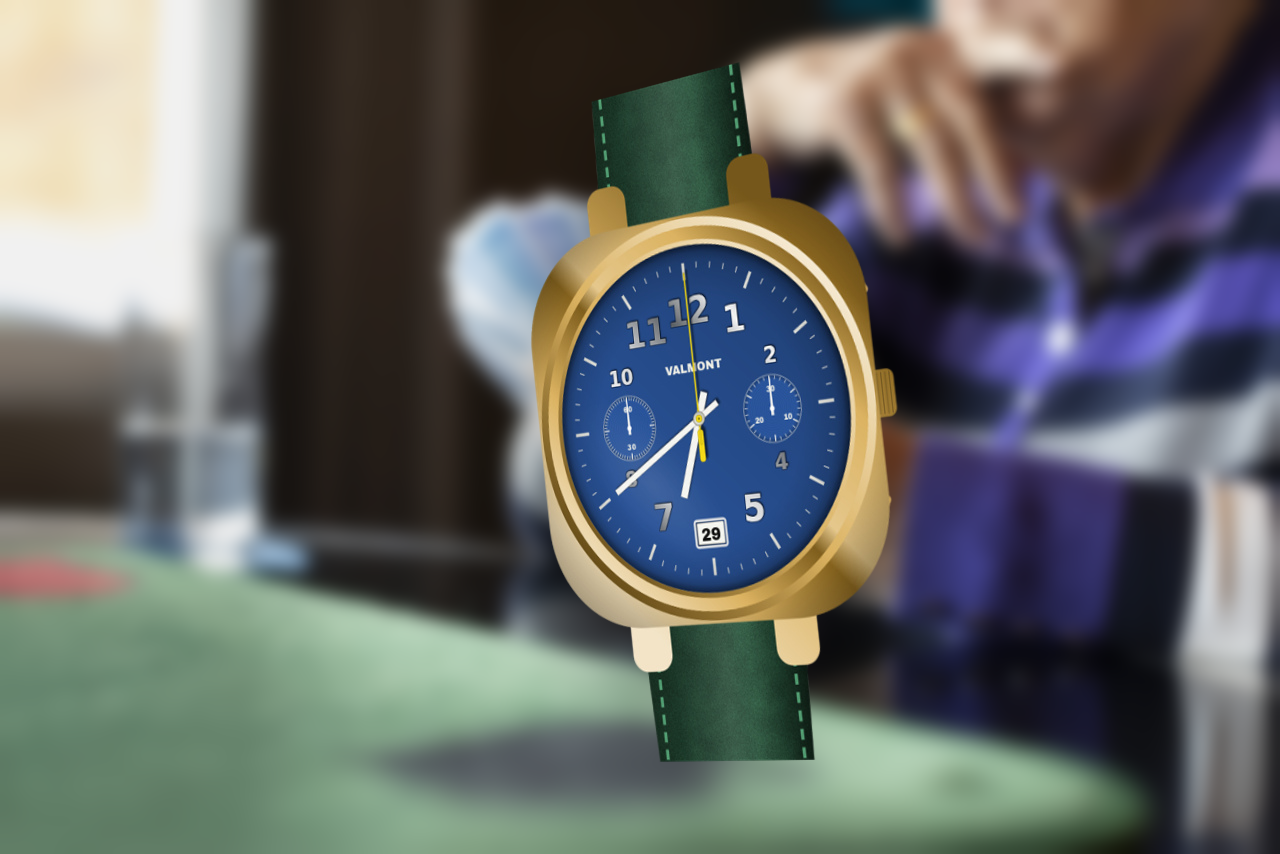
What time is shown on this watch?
6:40
